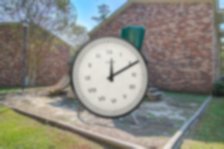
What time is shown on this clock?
12:11
